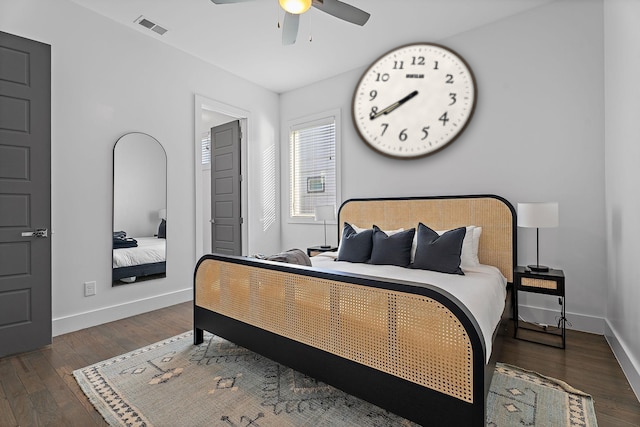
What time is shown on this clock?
7:39
